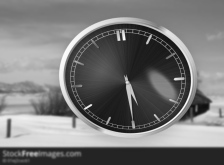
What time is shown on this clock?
5:30
